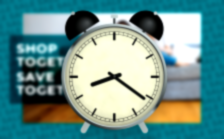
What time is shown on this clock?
8:21
